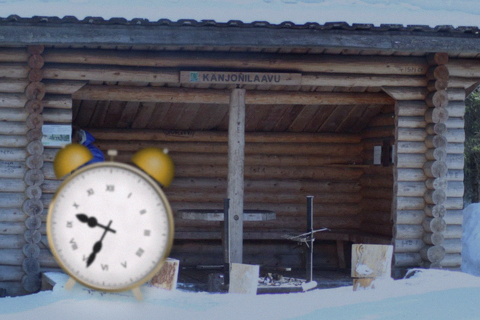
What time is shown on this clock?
9:34
